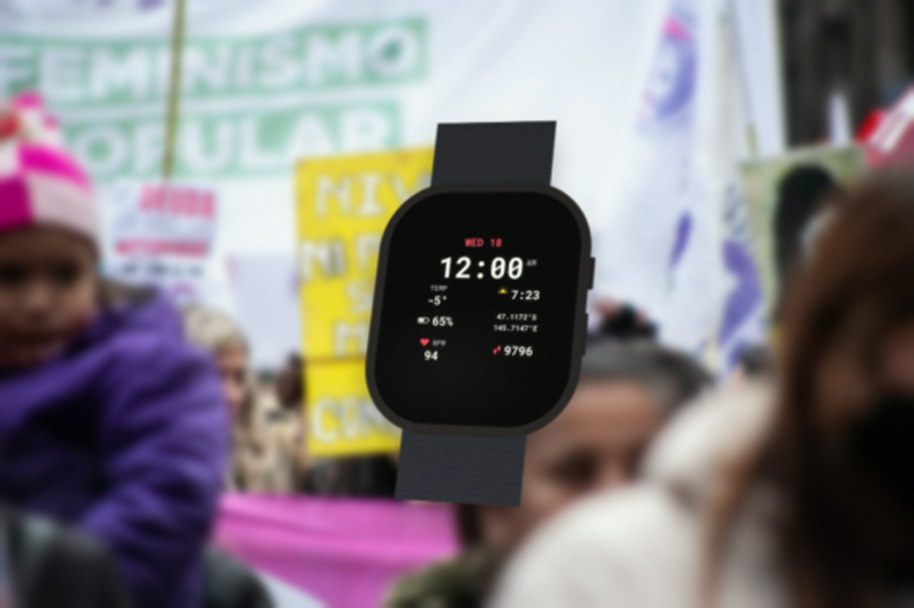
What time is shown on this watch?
12:00
